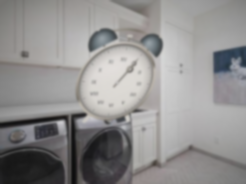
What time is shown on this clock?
1:05
